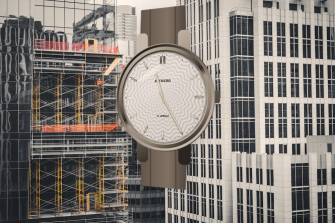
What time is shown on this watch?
11:25
